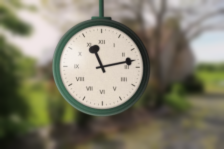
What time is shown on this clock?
11:13
